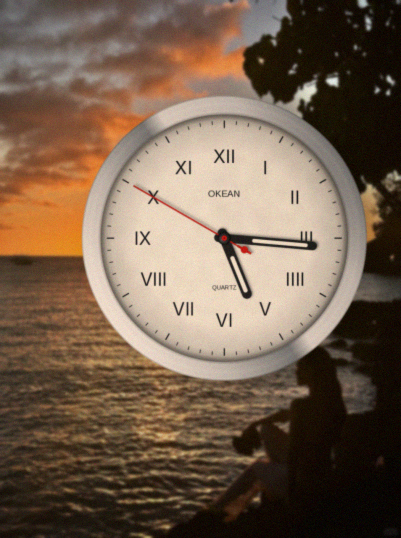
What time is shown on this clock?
5:15:50
